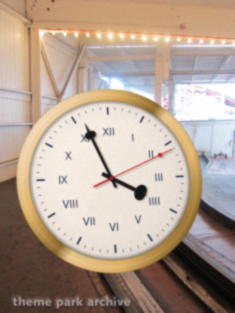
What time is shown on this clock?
3:56:11
